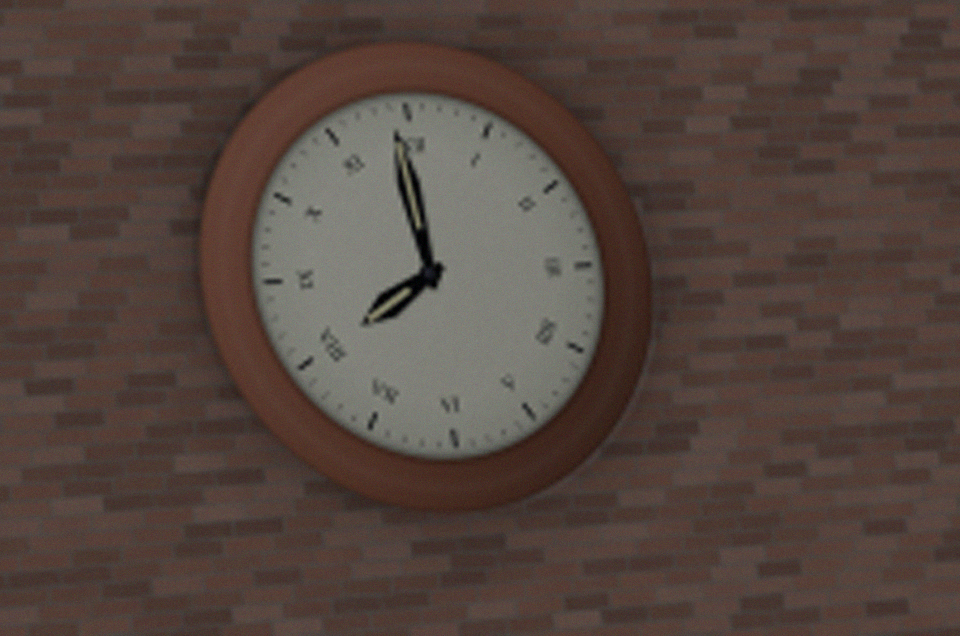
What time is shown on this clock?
7:59
